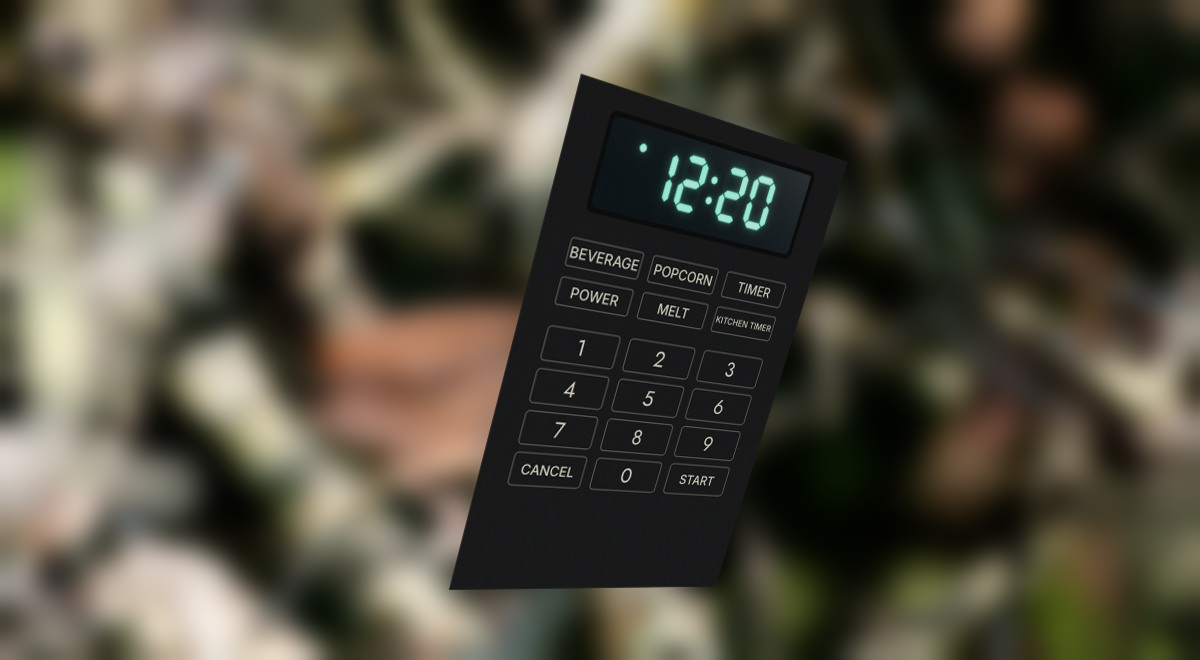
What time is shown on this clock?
12:20
